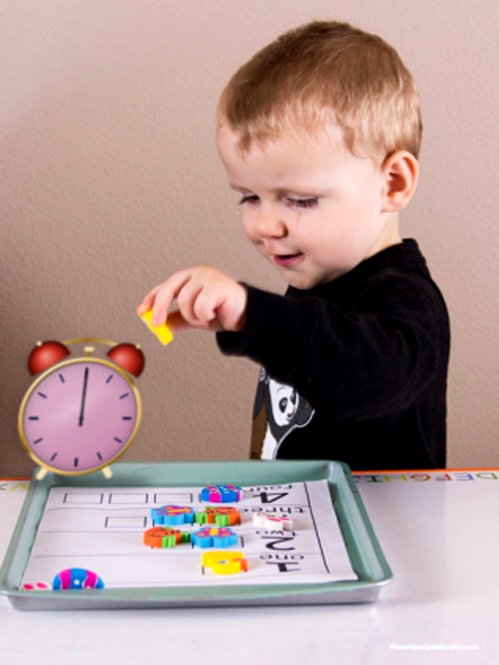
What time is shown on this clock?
12:00
